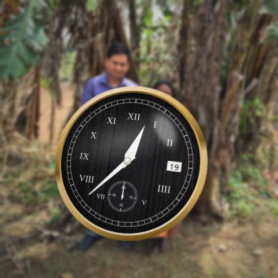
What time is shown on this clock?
12:37
